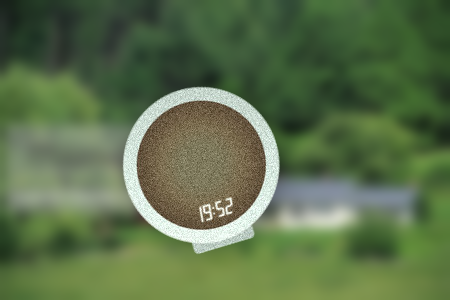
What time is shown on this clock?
19:52
